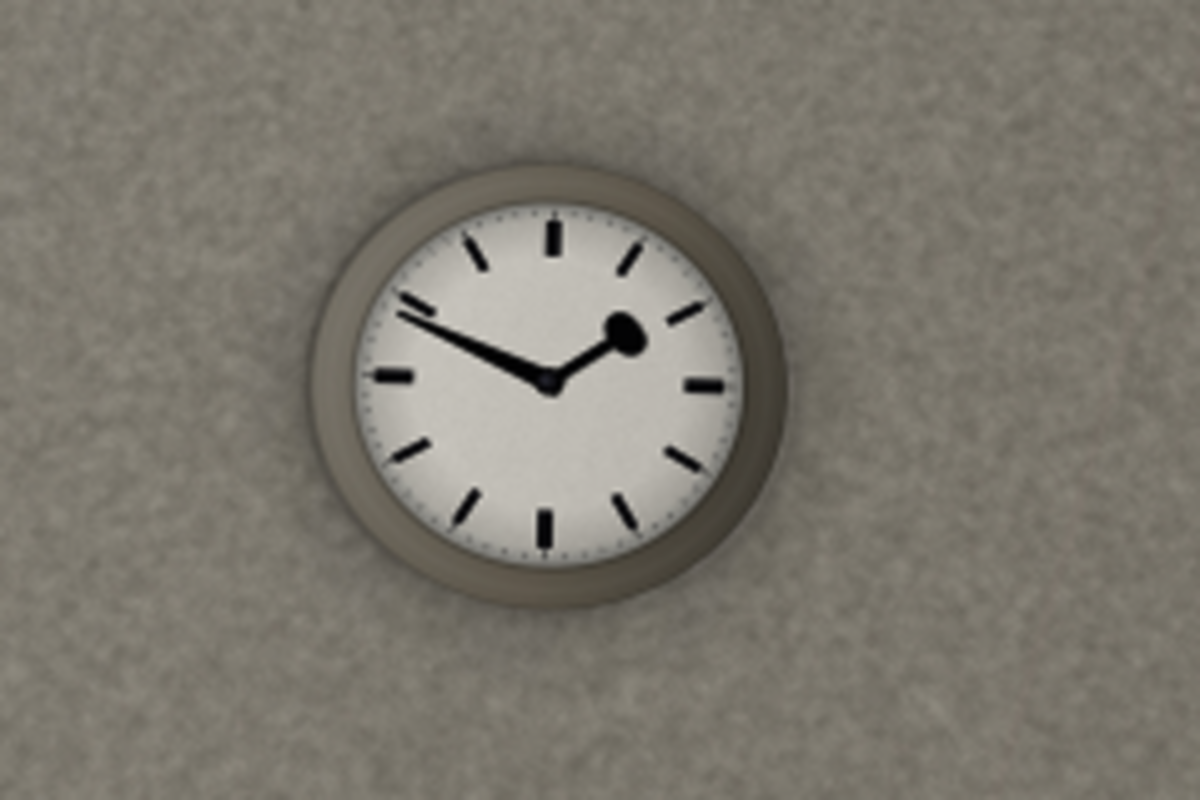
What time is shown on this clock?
1:49
